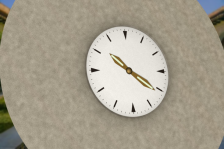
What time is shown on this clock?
10:21
